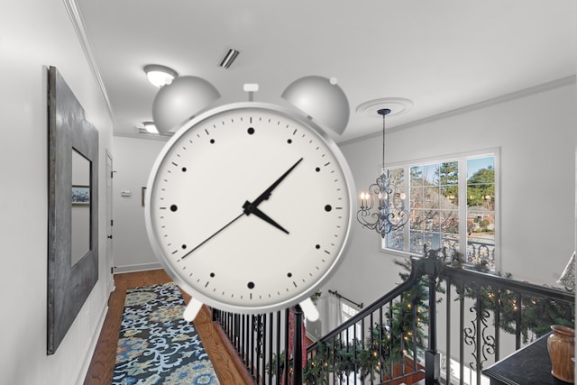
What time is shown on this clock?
4:07:39
